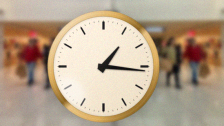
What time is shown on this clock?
1:16
